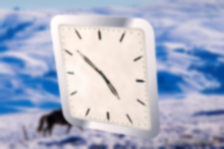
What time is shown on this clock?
4:52
